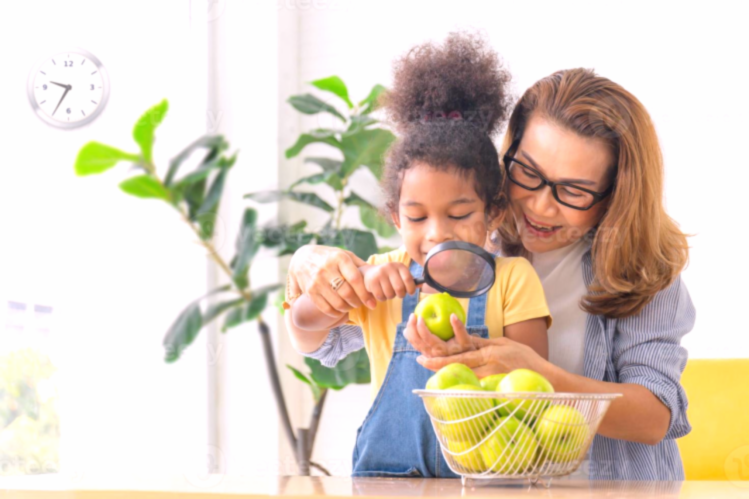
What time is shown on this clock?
9:35
